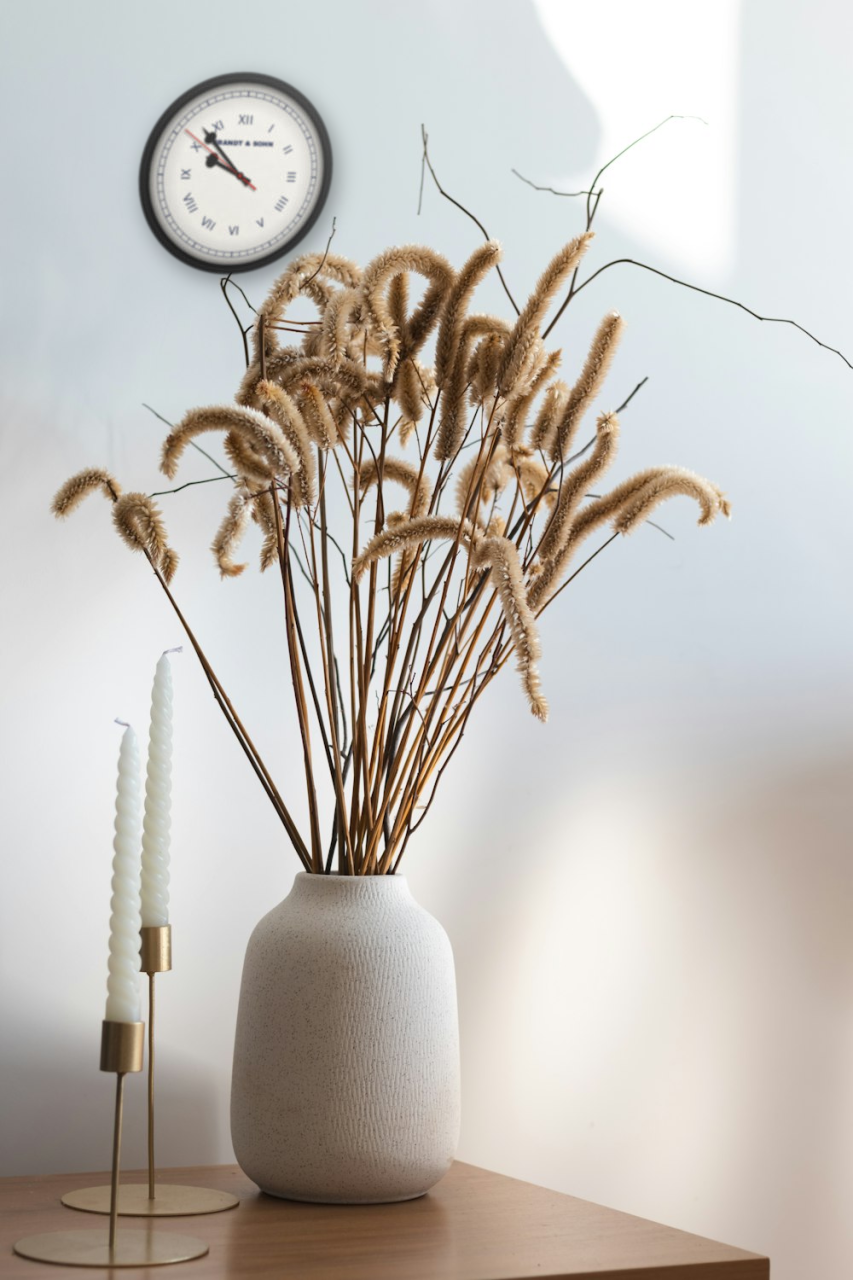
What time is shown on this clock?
9:52:51
